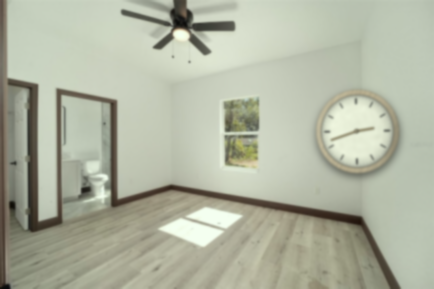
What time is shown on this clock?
2:42
